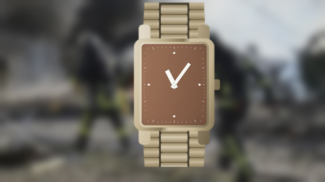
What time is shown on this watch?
11:06
